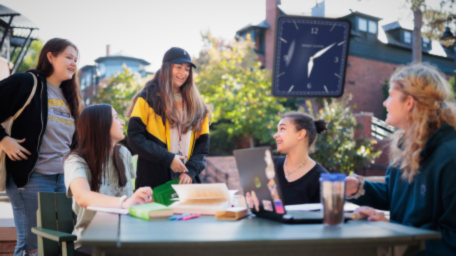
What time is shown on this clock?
6:09
